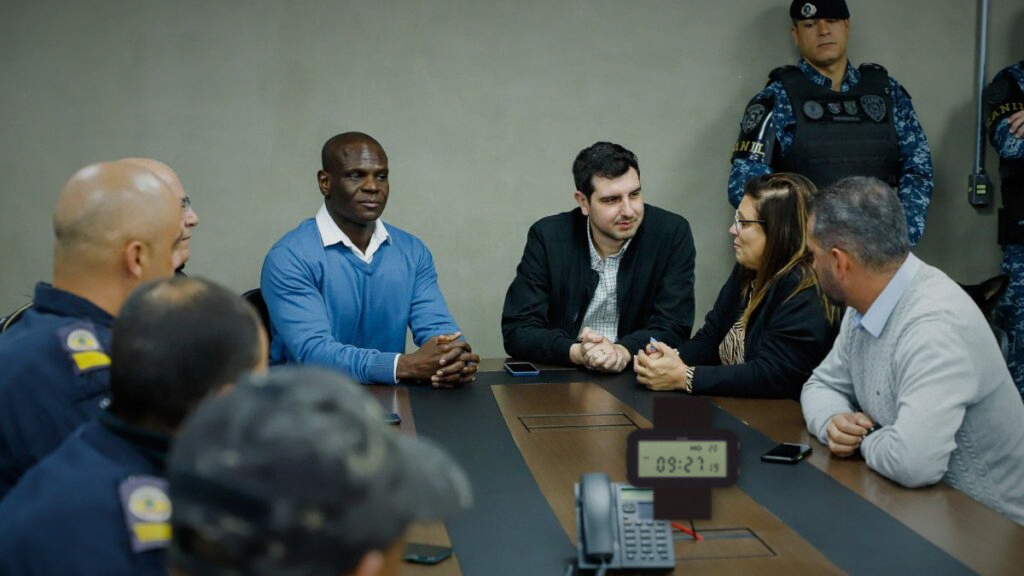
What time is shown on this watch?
9:27
